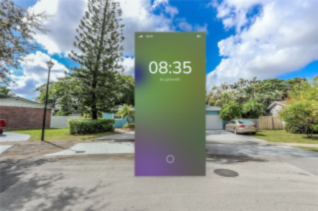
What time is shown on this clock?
8:35
